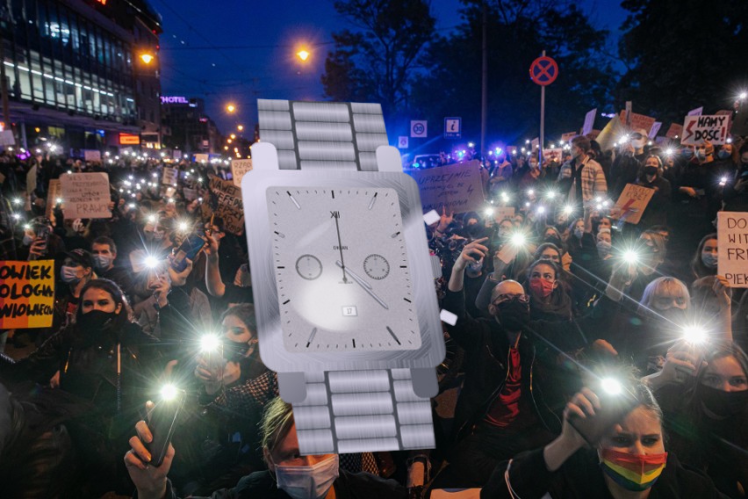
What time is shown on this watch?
4:23
